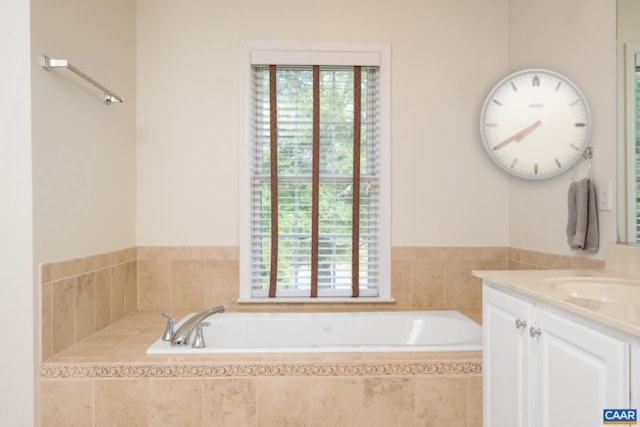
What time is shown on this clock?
7:40
